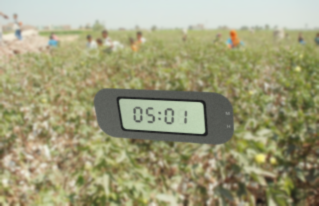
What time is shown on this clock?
5:01
